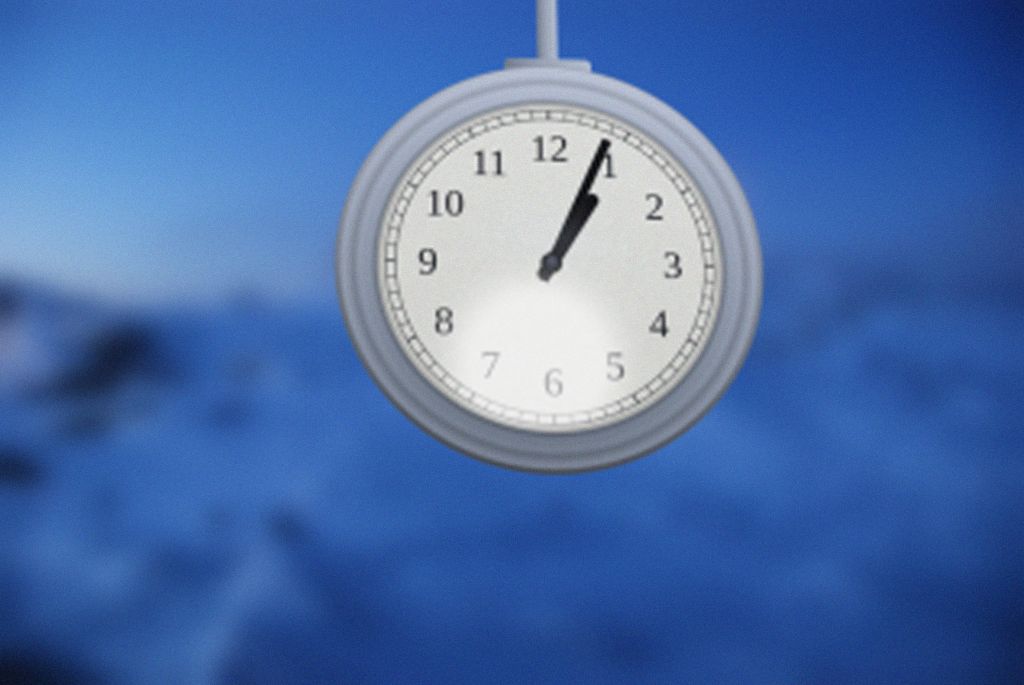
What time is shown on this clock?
1:04
